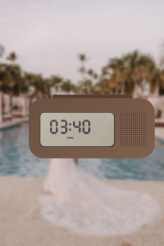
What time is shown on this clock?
3:40
